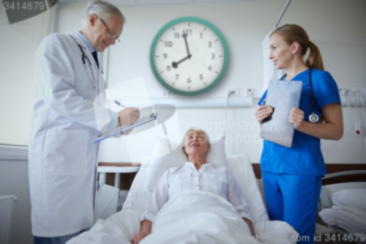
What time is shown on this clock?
7:58
